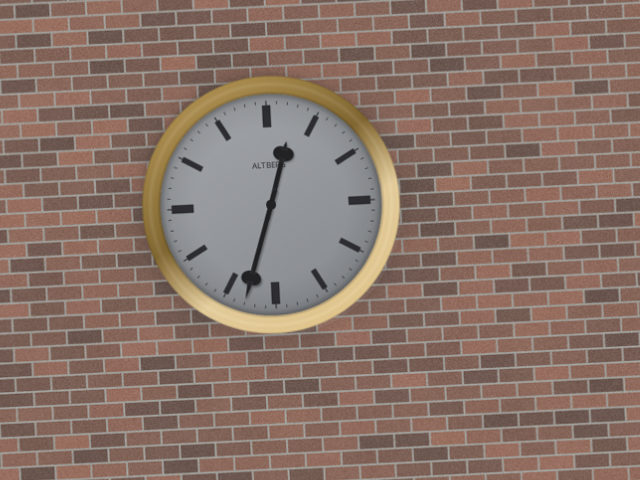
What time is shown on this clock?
12:33
